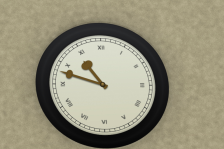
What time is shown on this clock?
10:48
